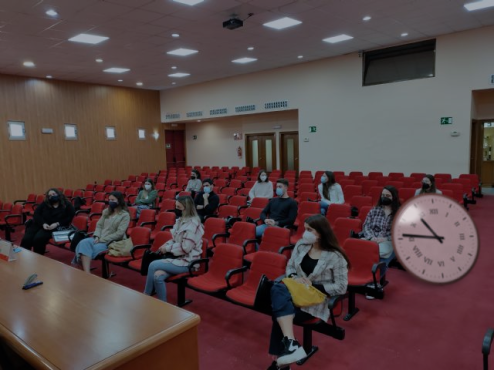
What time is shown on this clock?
10:46
